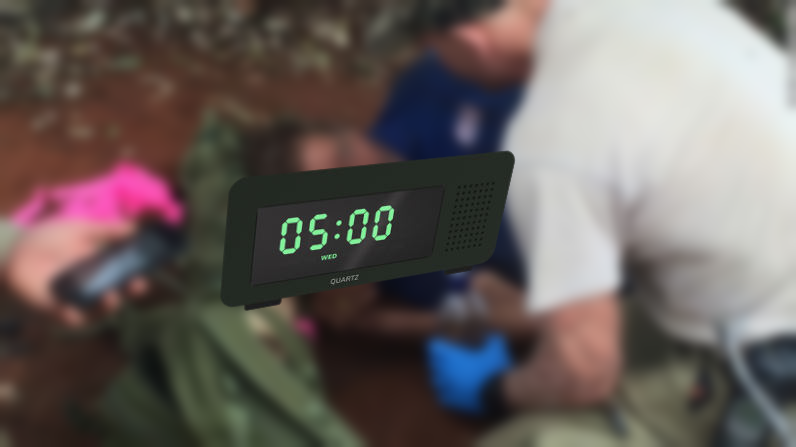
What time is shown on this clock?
5:00
